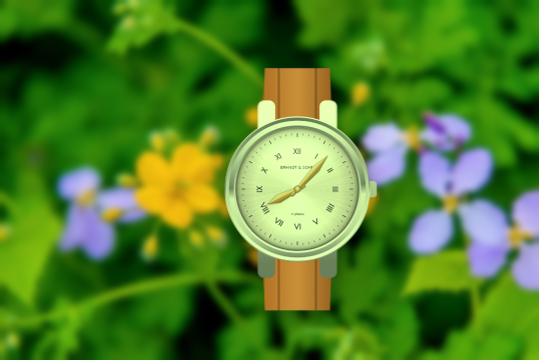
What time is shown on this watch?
8:07
